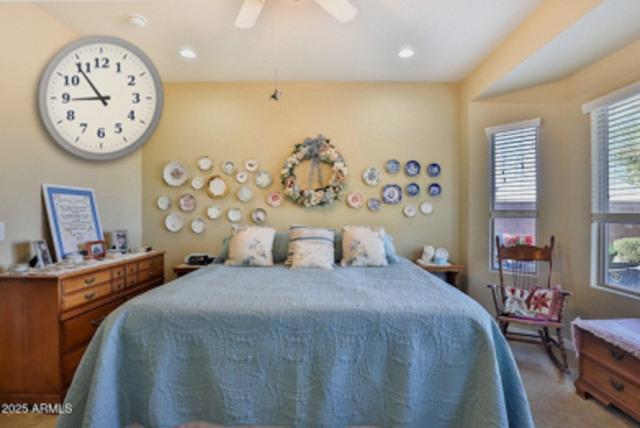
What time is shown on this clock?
8:54
